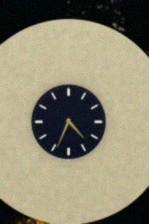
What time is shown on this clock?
4:34
